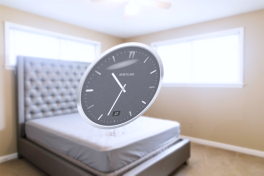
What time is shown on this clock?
10:33
